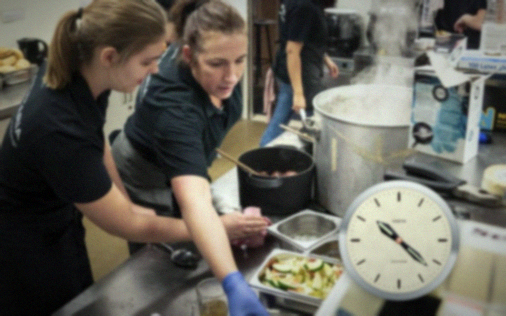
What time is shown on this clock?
10:22
